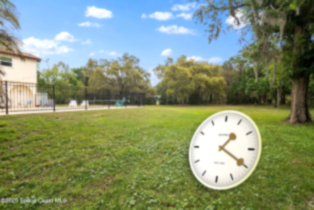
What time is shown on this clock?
1:20
